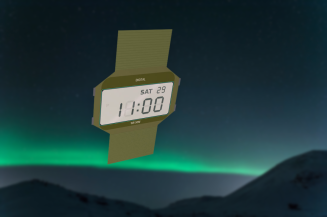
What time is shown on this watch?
11:00
